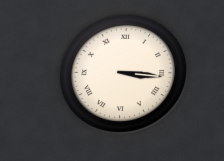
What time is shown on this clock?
3:16
